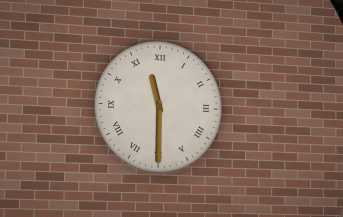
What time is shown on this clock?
11:30
